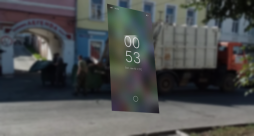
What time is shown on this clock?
0:53
